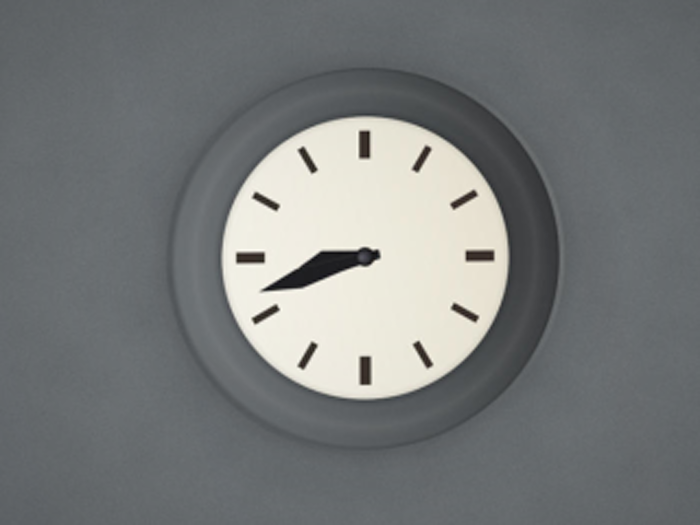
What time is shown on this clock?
8:42
